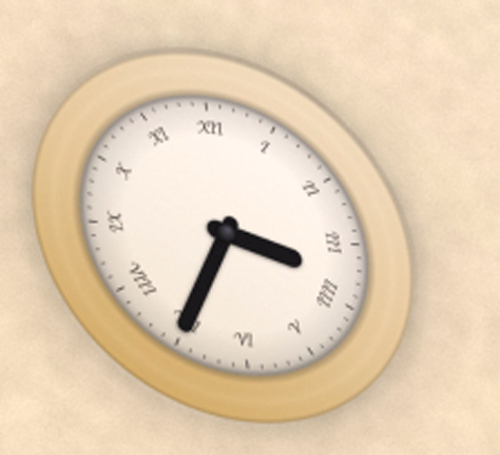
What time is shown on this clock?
3:35
